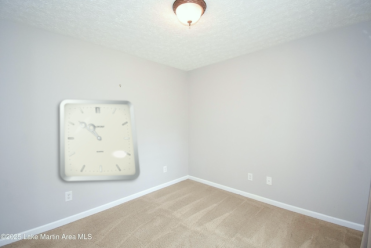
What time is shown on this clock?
10:52
